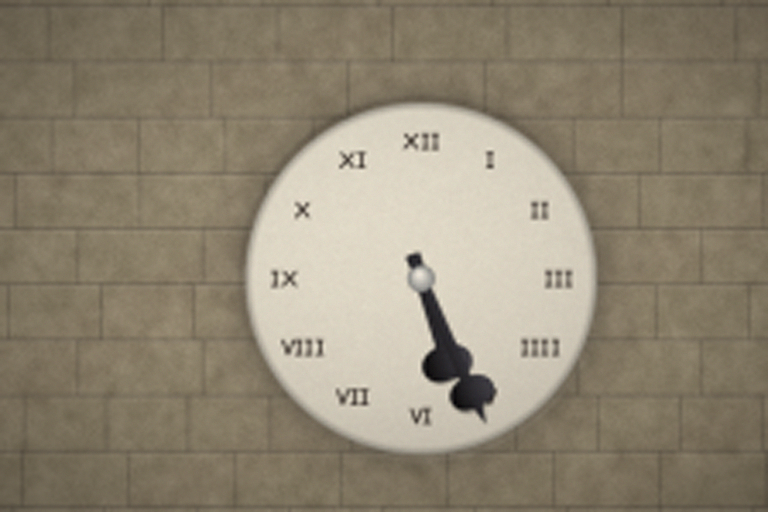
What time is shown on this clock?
5:26
